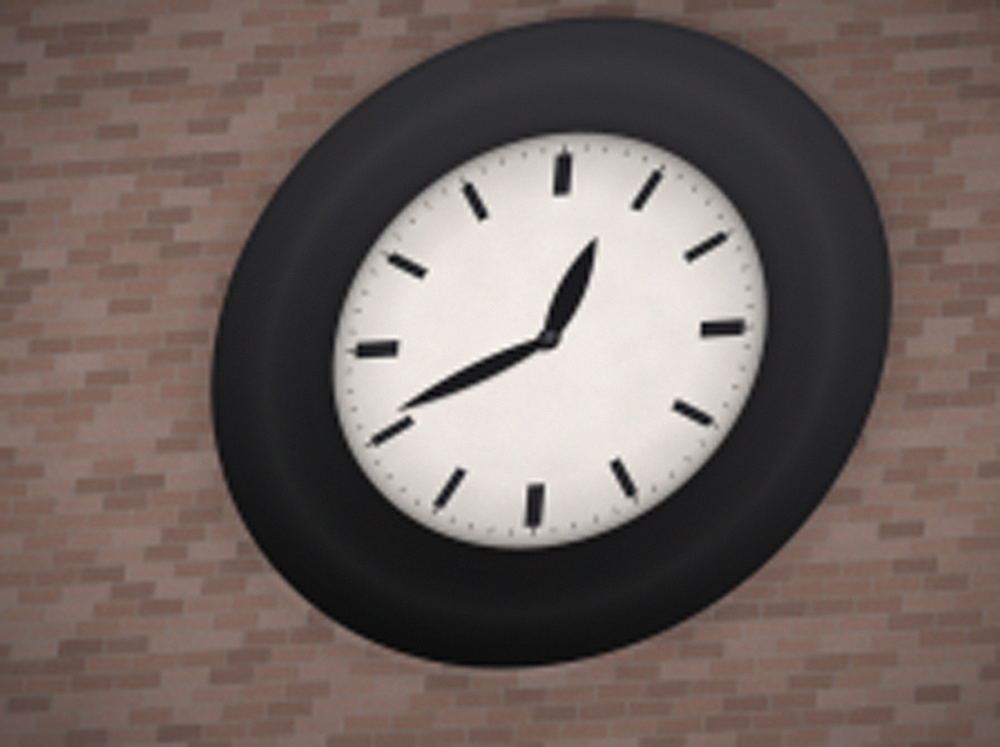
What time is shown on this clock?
12:41
